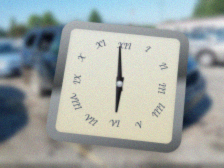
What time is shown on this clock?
5:59
